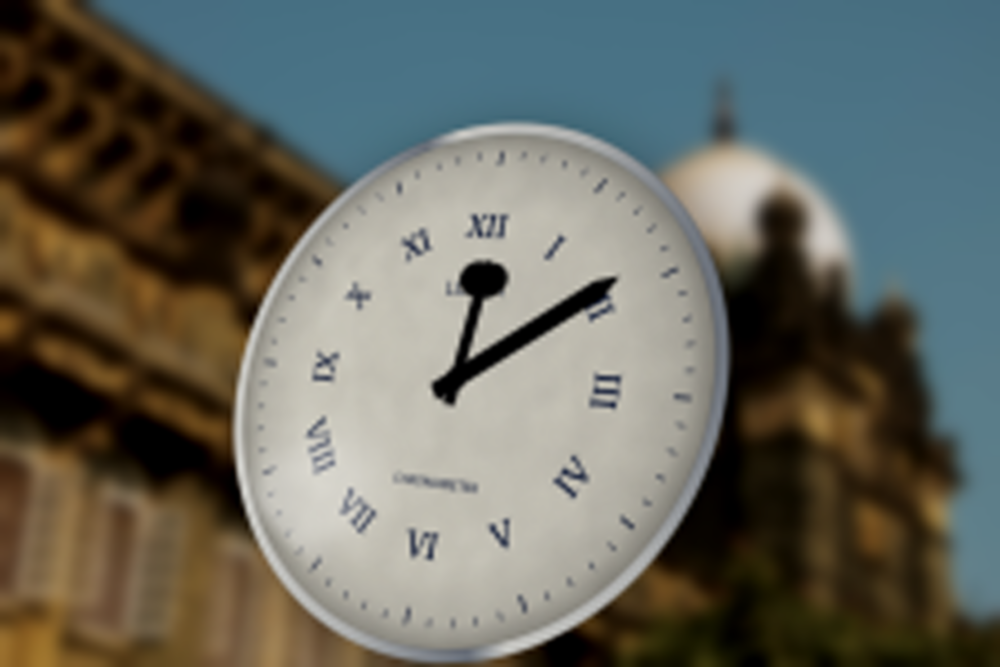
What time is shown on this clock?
12:09
